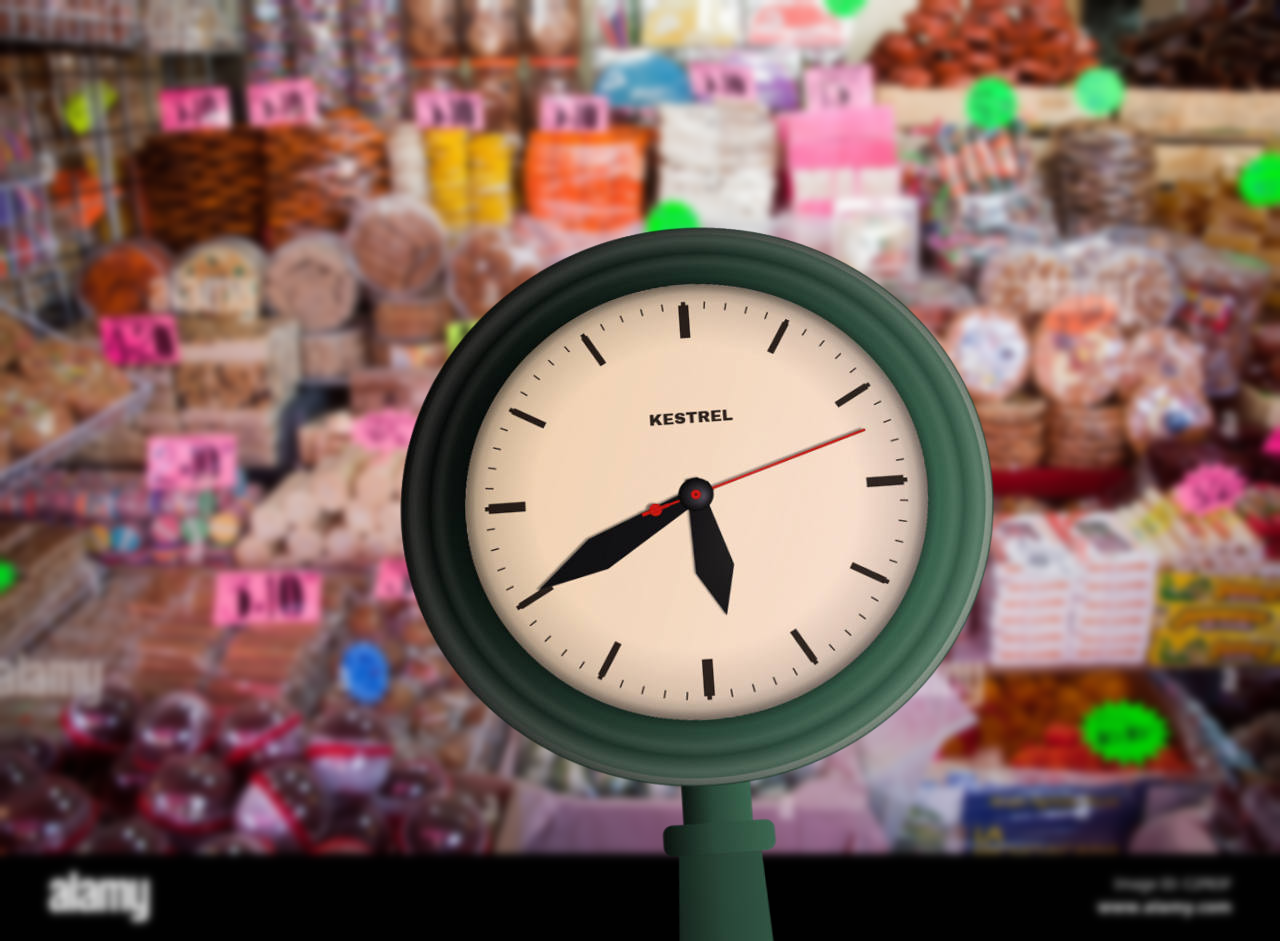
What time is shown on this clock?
5:40:12
